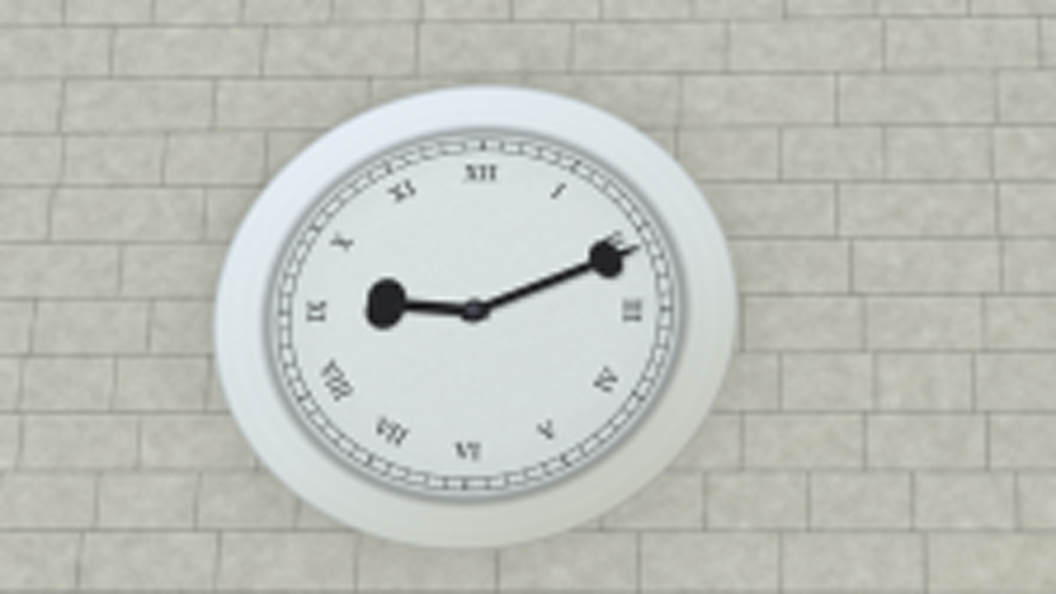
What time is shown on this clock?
9:11
